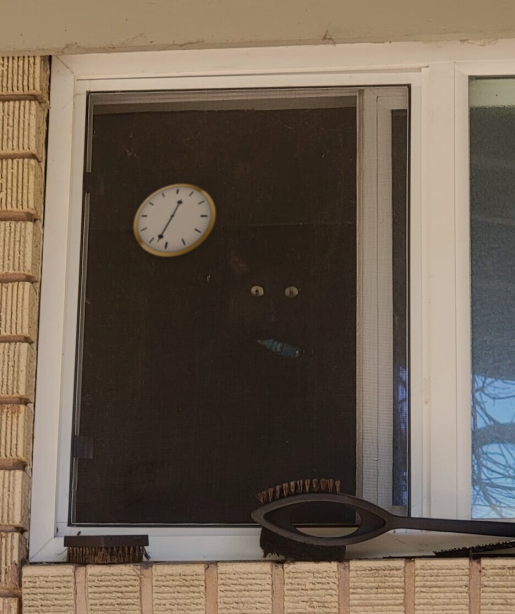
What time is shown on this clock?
12:33
